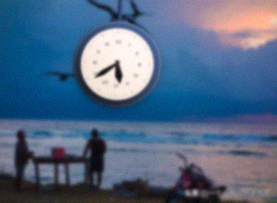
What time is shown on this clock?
5:39
